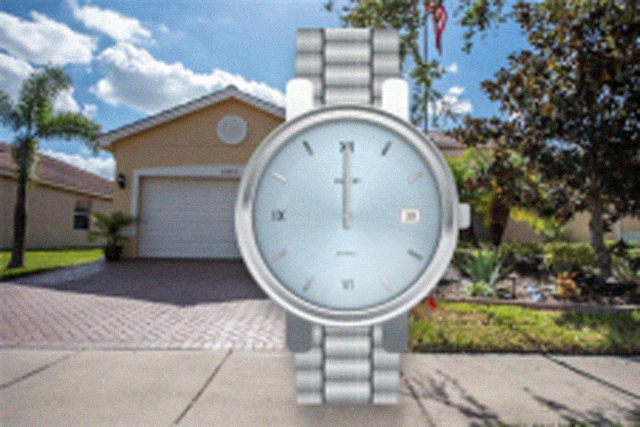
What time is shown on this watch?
12:00
